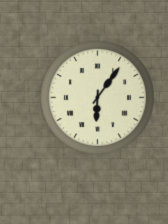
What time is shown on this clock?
6:06
